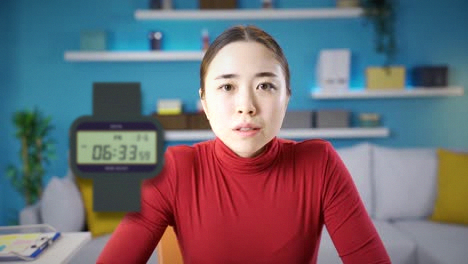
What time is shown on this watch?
6:33
